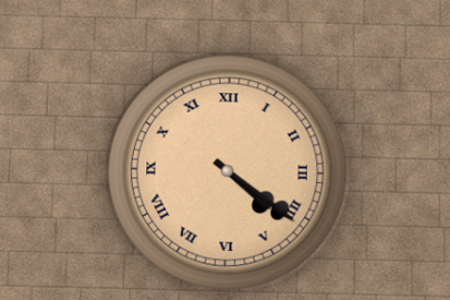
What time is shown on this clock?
4:21
